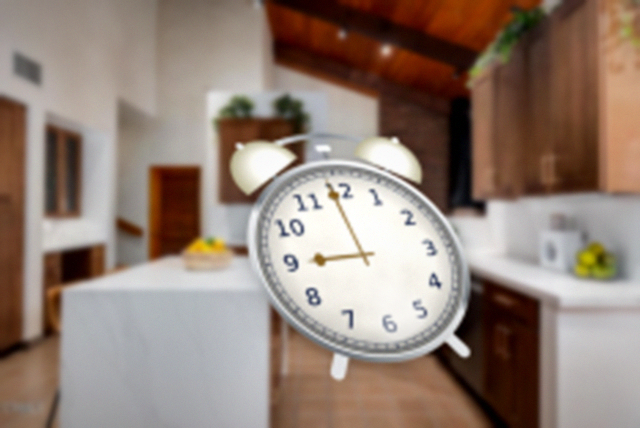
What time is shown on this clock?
8:59
